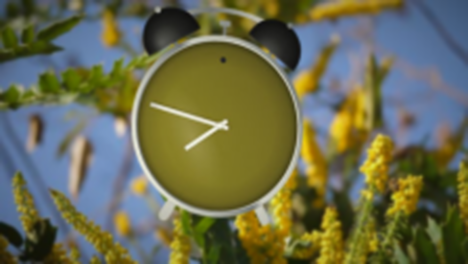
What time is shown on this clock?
7:47
